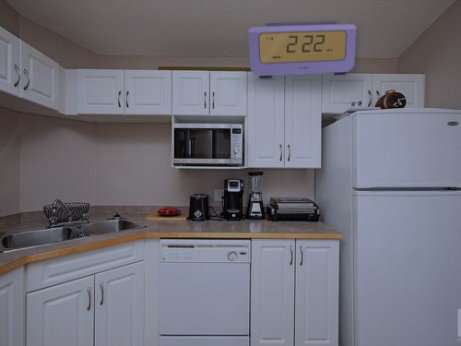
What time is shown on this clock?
2:22
